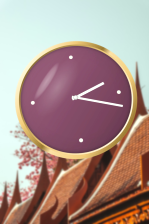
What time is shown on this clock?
2:18
